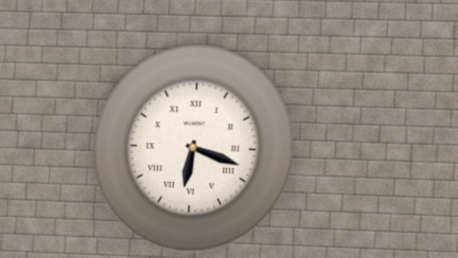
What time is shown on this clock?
6:18
